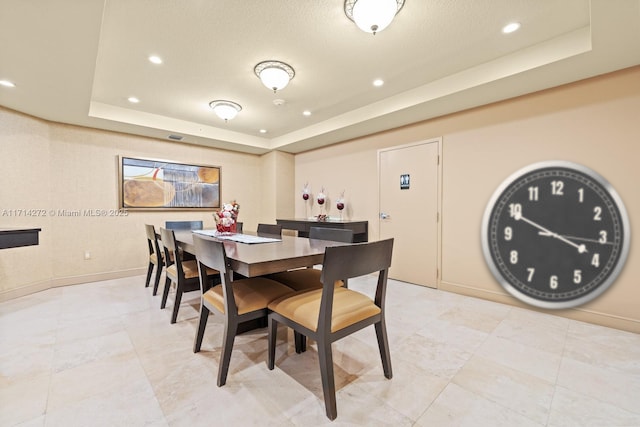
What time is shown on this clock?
3:49:16
